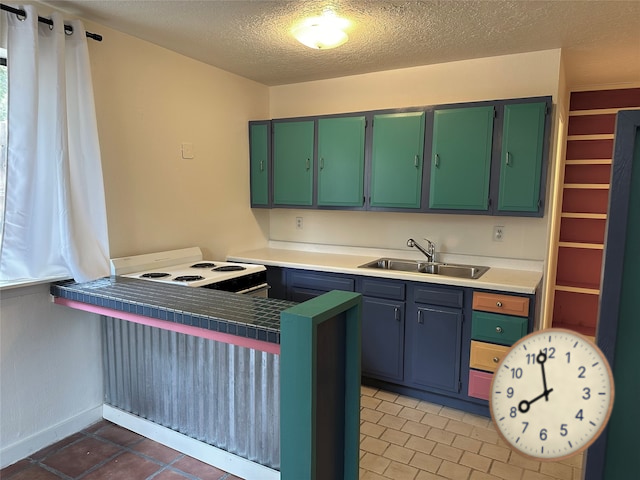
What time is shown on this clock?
7:58
